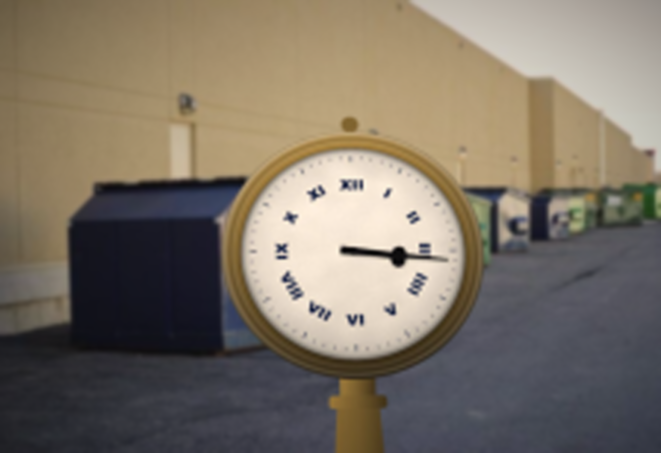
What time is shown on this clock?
3:16
